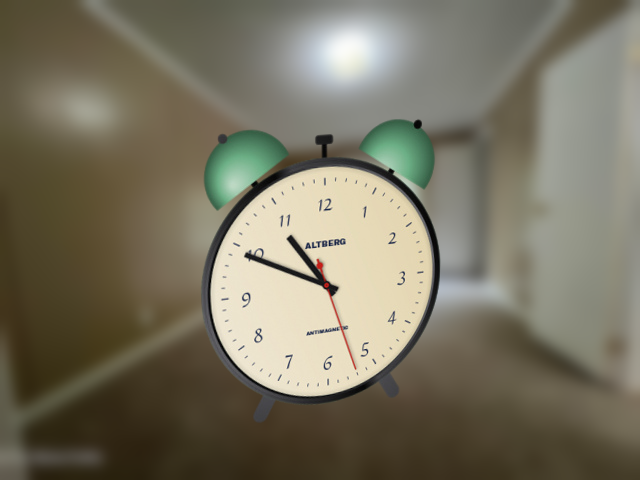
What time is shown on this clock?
10:49:27
